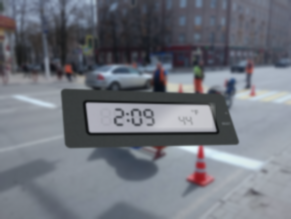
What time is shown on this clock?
2:09
